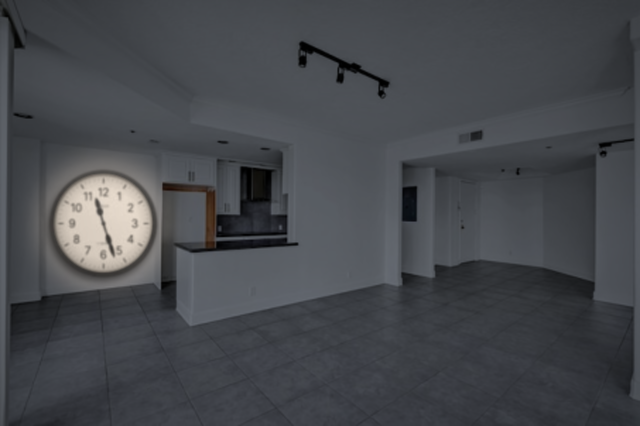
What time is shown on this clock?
11:27
